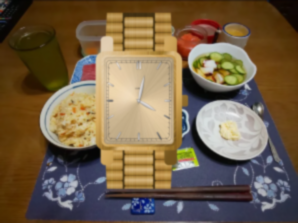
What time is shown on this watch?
4:02
